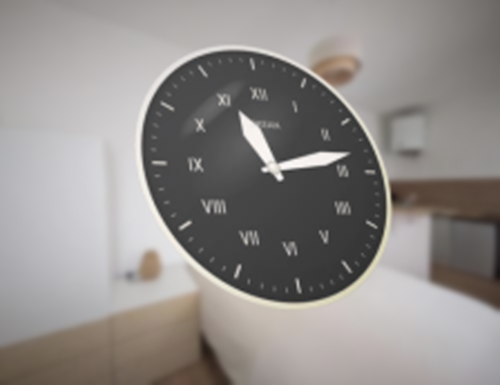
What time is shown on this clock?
11:13
